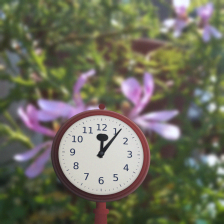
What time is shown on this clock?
12:06
